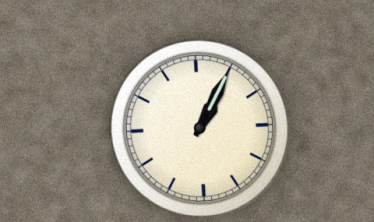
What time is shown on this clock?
1:05
